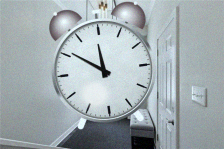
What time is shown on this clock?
11:51
